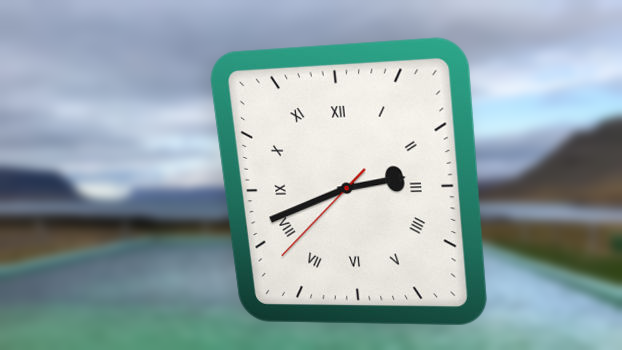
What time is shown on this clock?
2:41:38
